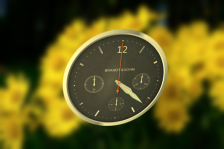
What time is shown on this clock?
4:22
